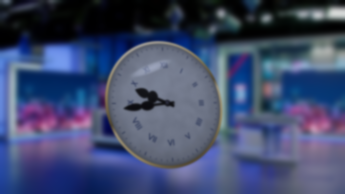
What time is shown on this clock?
9:44
